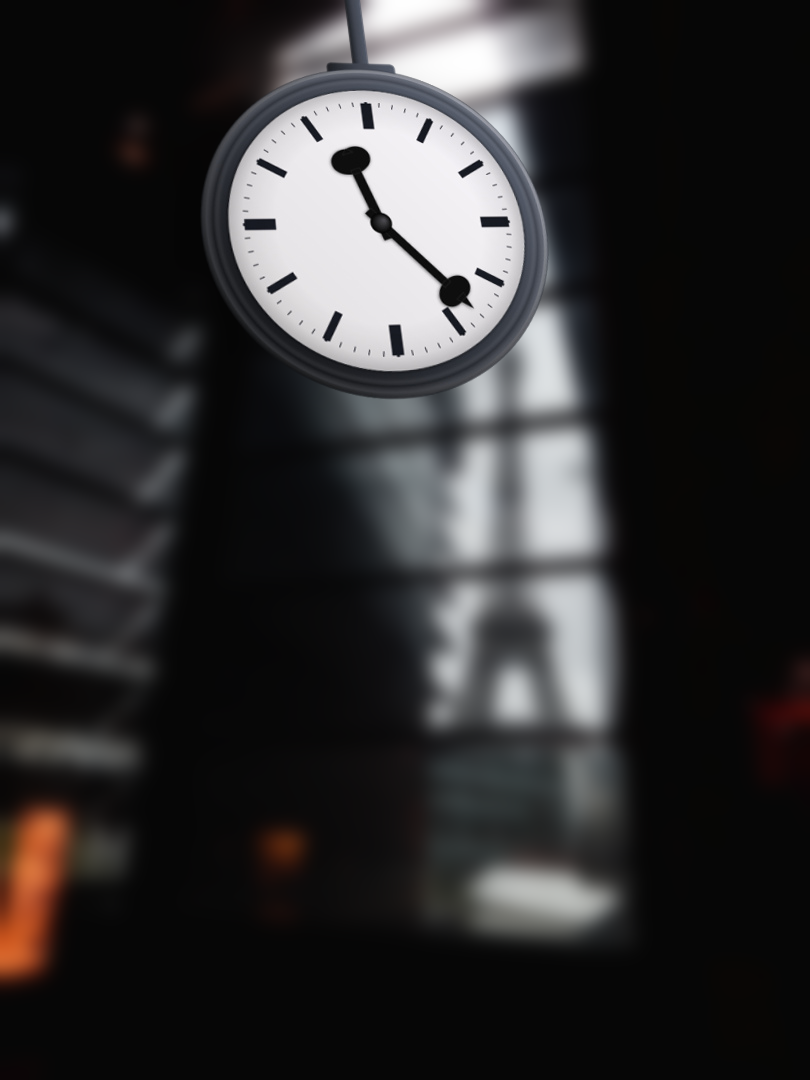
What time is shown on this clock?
11:23
